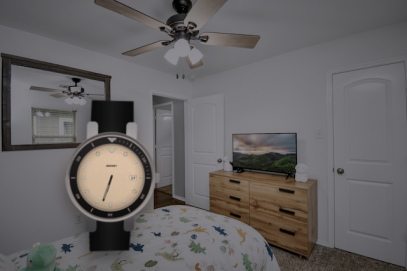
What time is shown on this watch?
6:33
